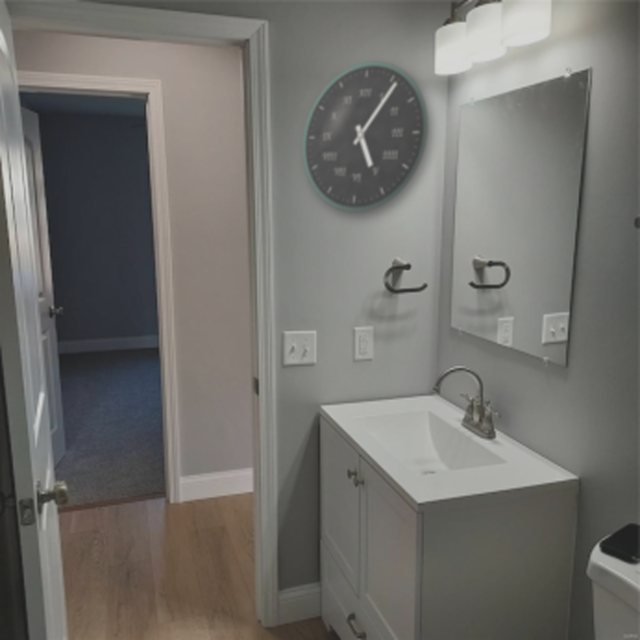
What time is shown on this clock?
5:06
